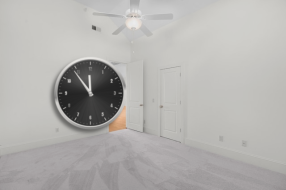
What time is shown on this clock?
11:54
